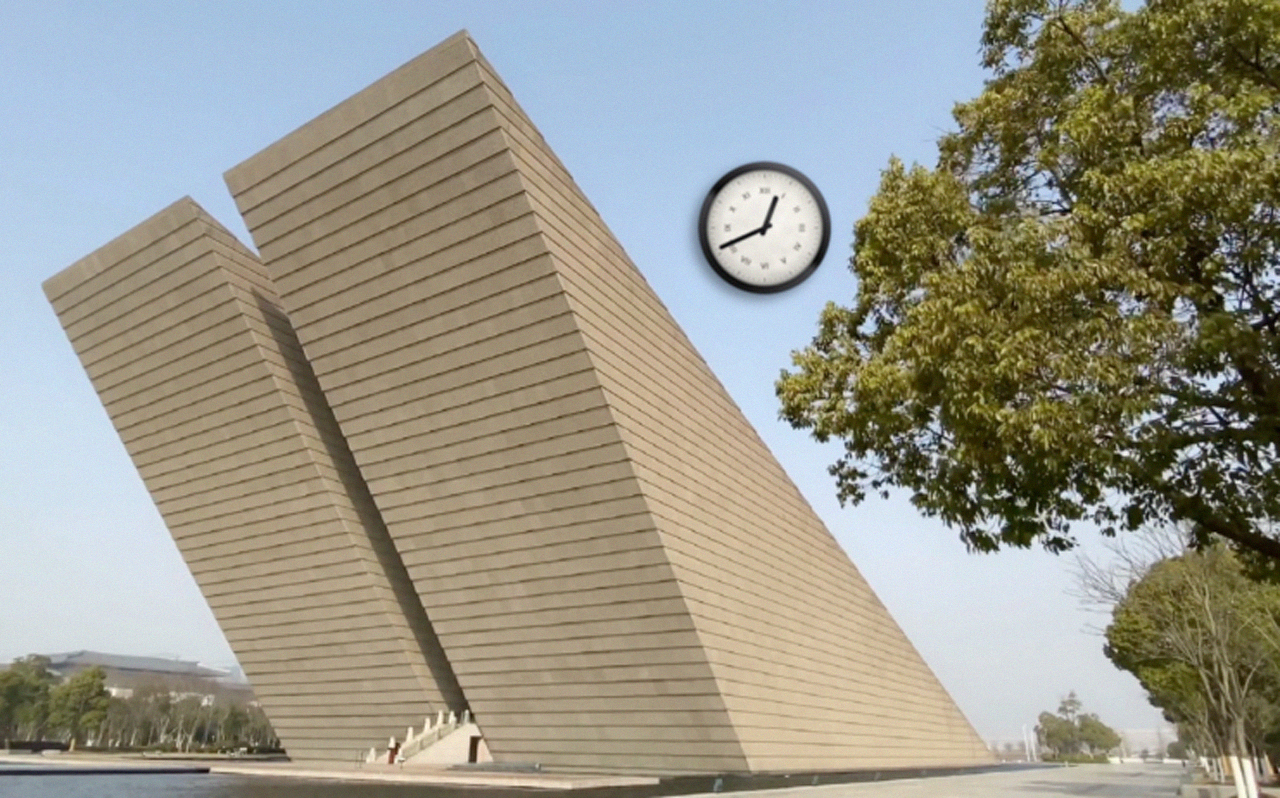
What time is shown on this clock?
12:41
